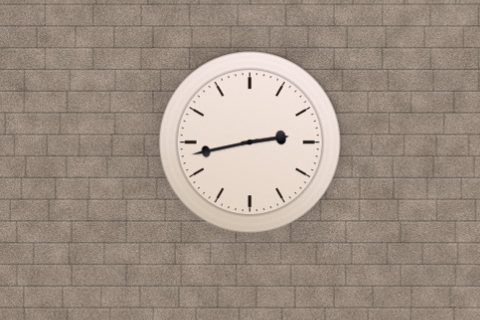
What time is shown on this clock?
2:43
